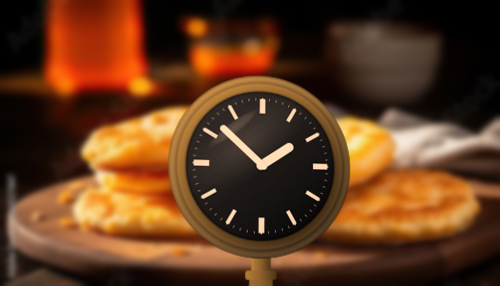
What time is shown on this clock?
1:52
